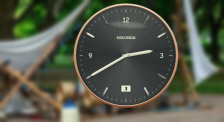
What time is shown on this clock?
2:40
